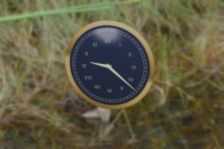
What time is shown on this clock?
9:22
